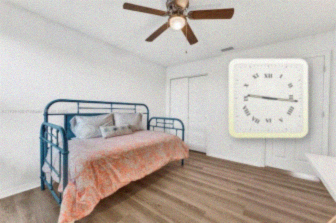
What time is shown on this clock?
9:16
